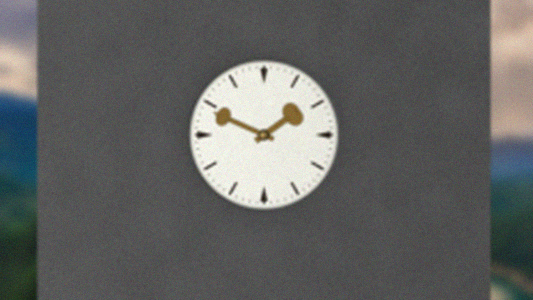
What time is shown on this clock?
1:49
